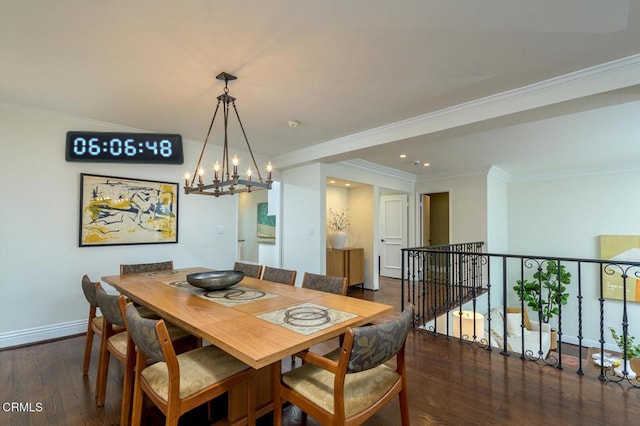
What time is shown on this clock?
6:06:48
